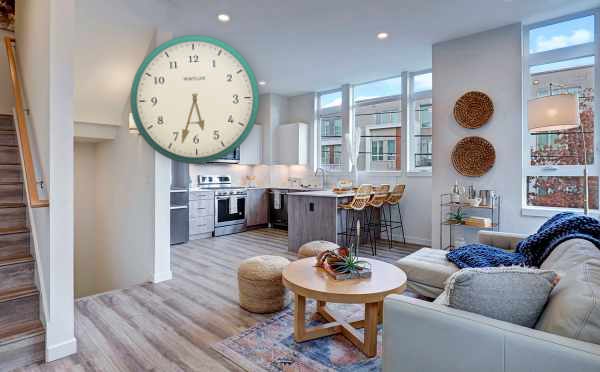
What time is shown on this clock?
5:33
